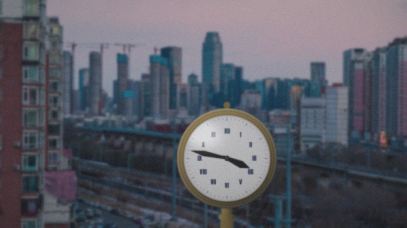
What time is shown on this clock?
3:47
